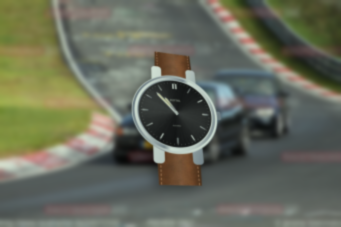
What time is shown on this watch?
10:53
